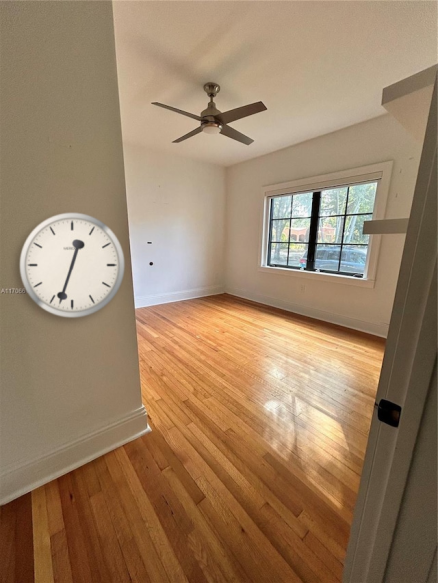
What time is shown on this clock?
12:33
